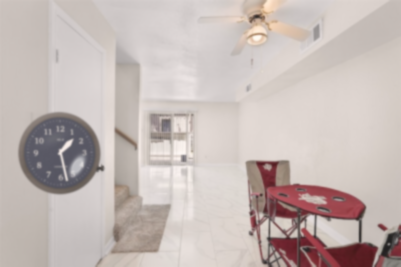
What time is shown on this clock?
1:28
